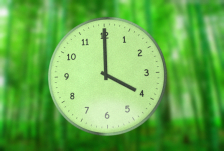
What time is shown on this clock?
4:00
